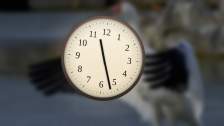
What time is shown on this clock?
11:27
